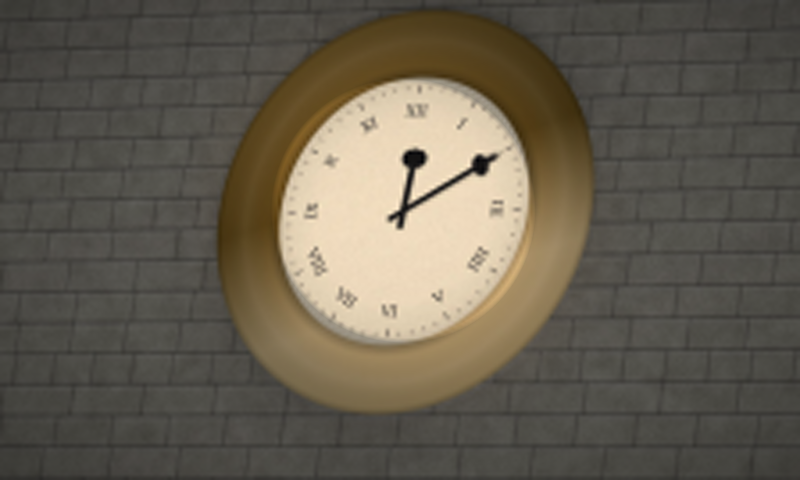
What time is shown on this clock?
12:10
